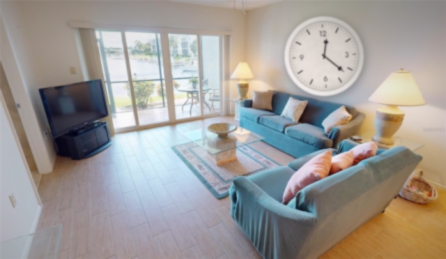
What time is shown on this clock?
12:22
